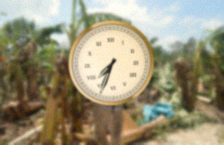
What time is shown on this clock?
7:34
